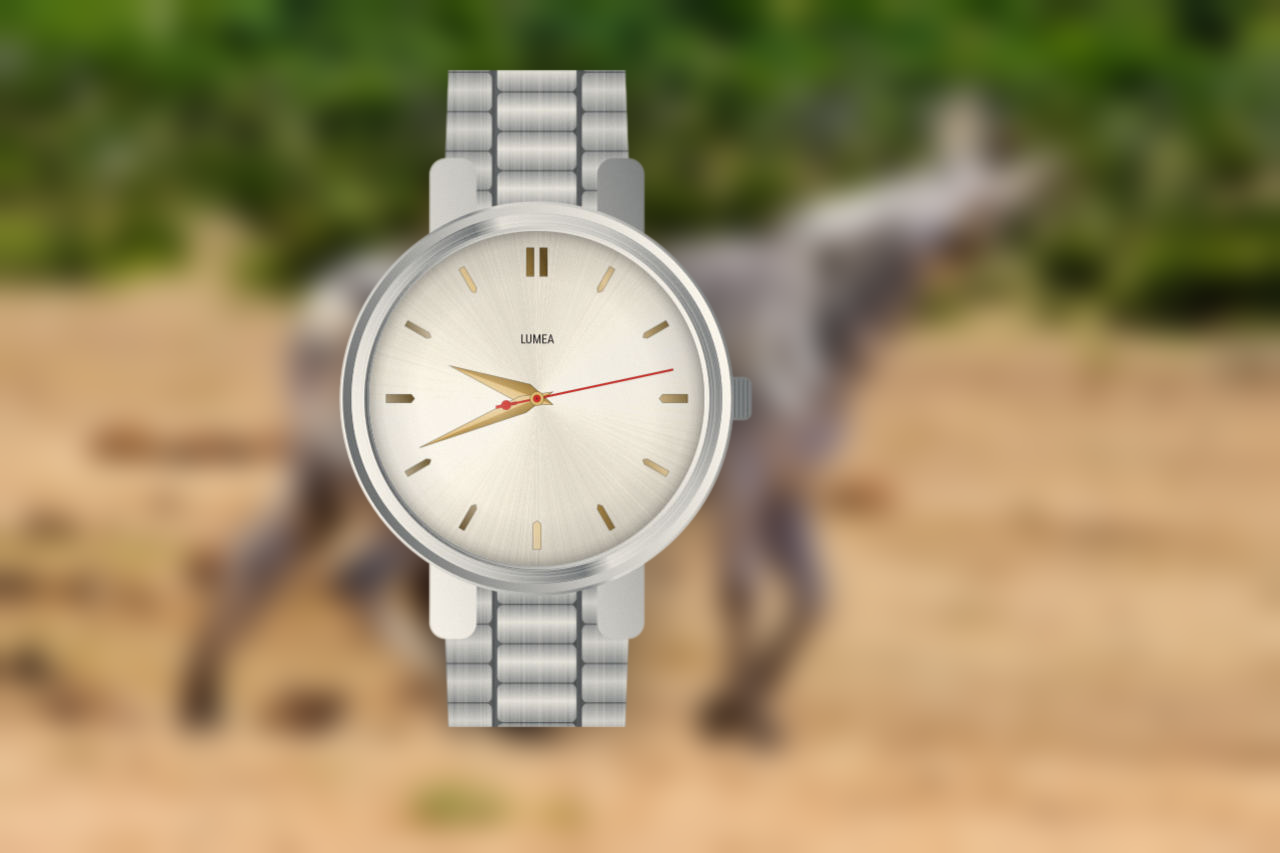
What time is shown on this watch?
9:41:13
